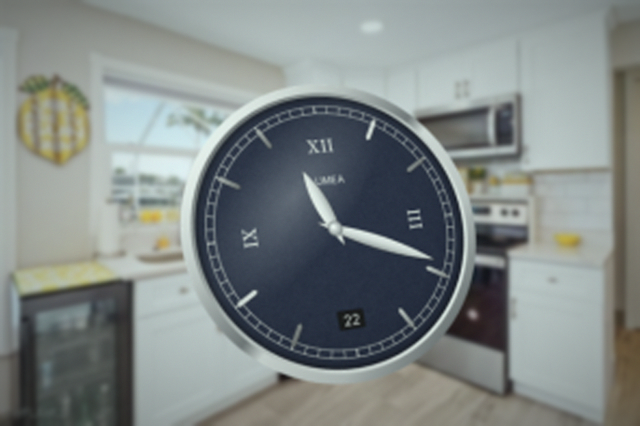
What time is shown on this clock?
11:19
